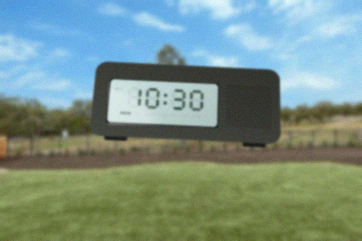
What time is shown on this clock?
10:30
